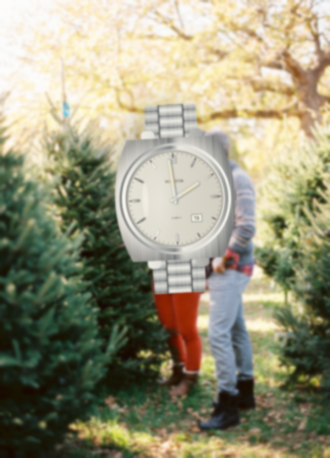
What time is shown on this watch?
1:59
